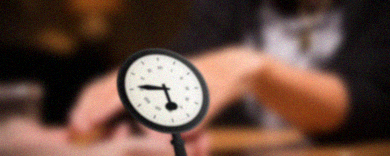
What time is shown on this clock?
5:46
